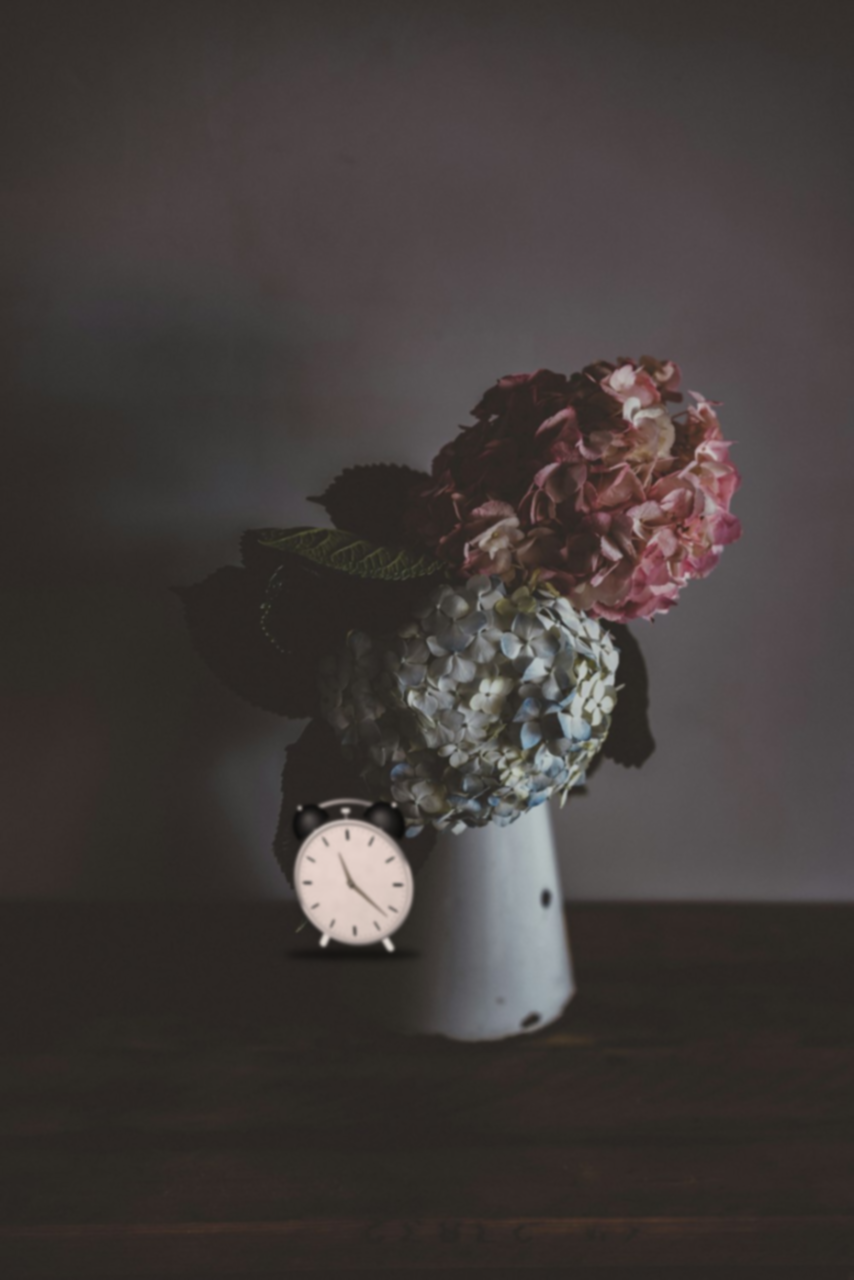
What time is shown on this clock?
11:22
